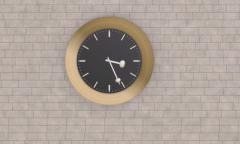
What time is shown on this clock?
3:26
